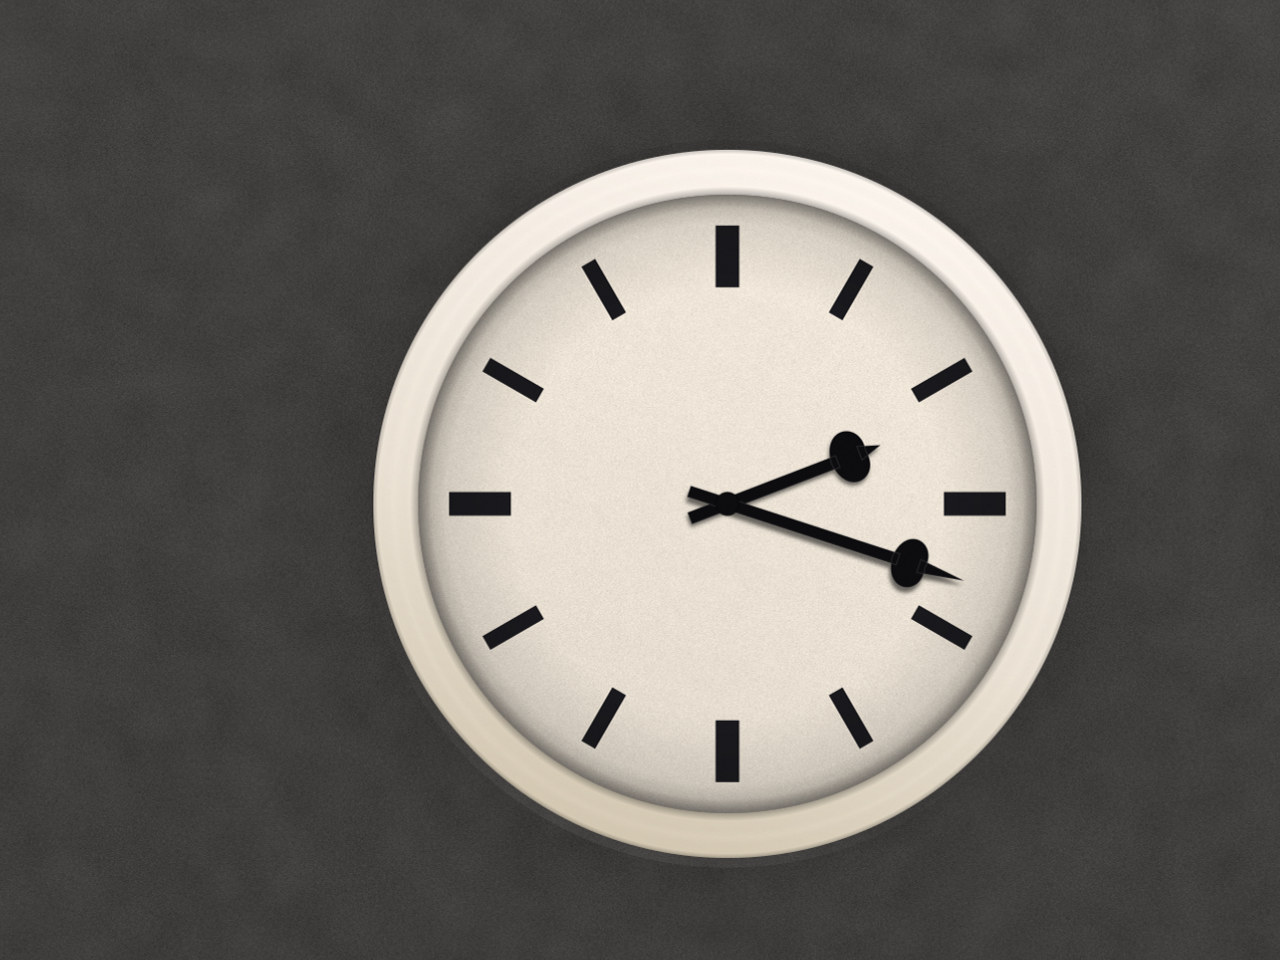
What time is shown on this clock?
2:18
